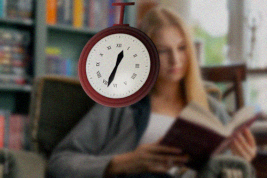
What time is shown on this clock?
12:33
